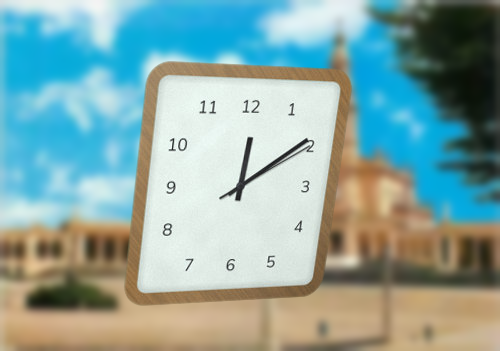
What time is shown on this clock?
12:09:10
